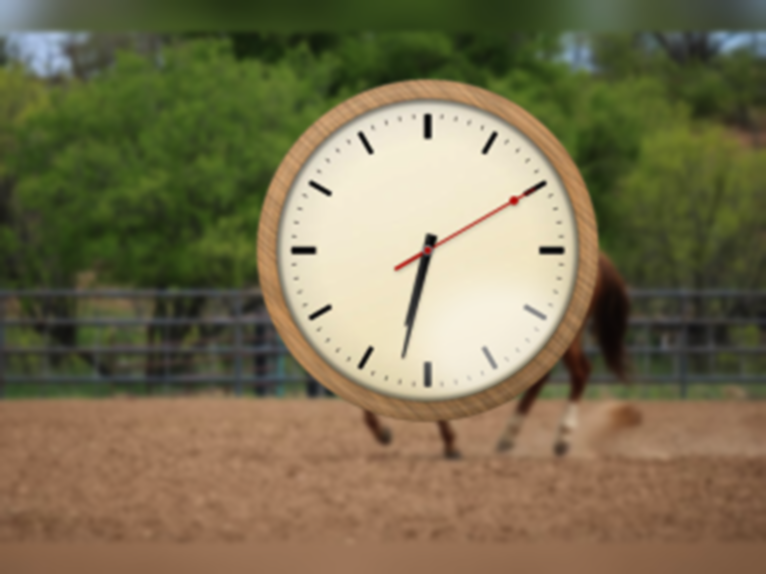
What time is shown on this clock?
6:32:10
